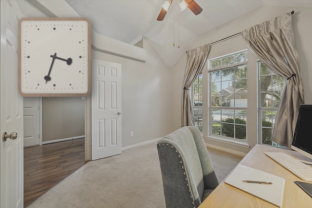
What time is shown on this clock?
3:33
